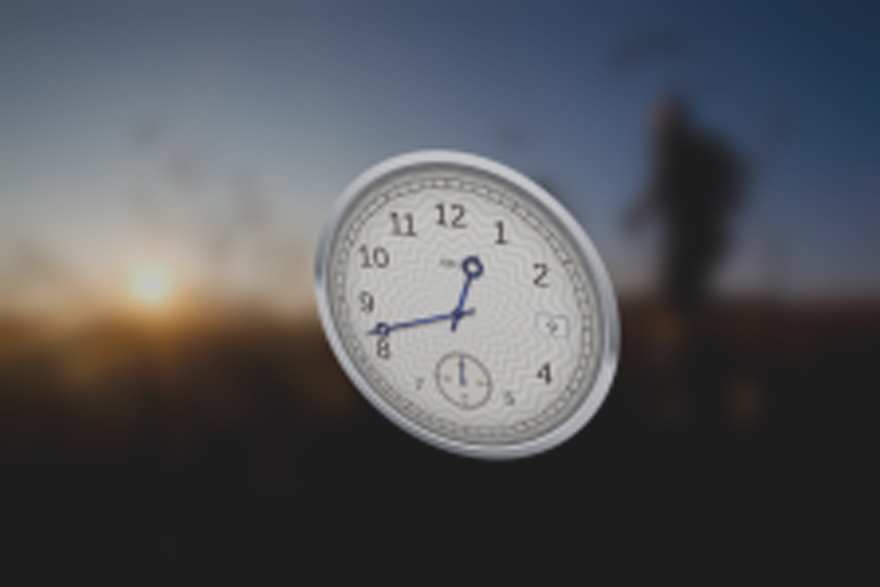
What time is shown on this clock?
12:42
